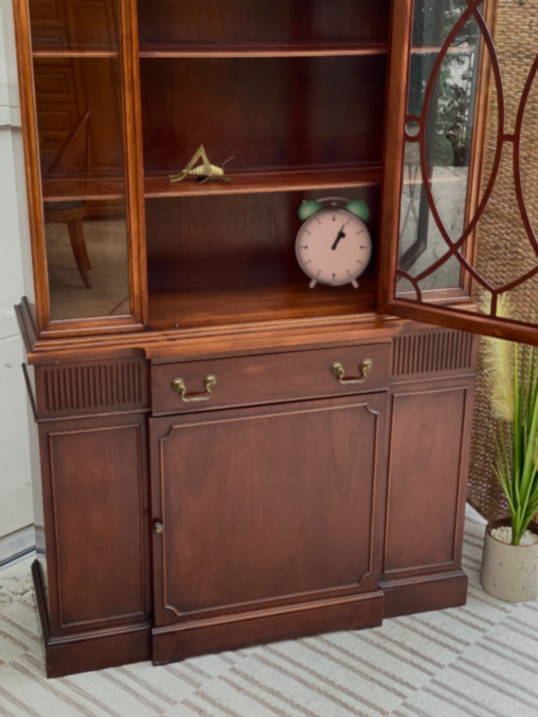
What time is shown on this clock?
1:04
